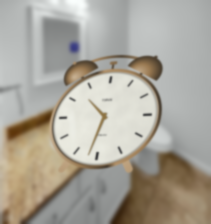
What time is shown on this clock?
10:32
